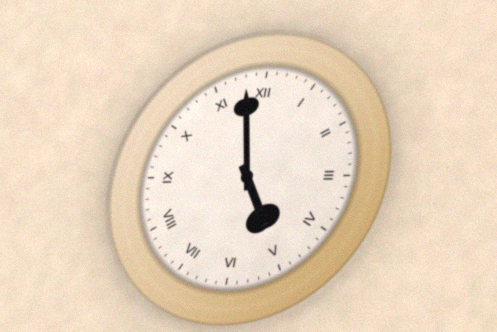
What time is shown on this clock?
4:58
